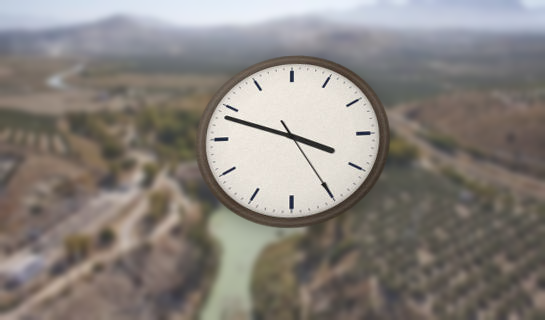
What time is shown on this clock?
3:48:25
